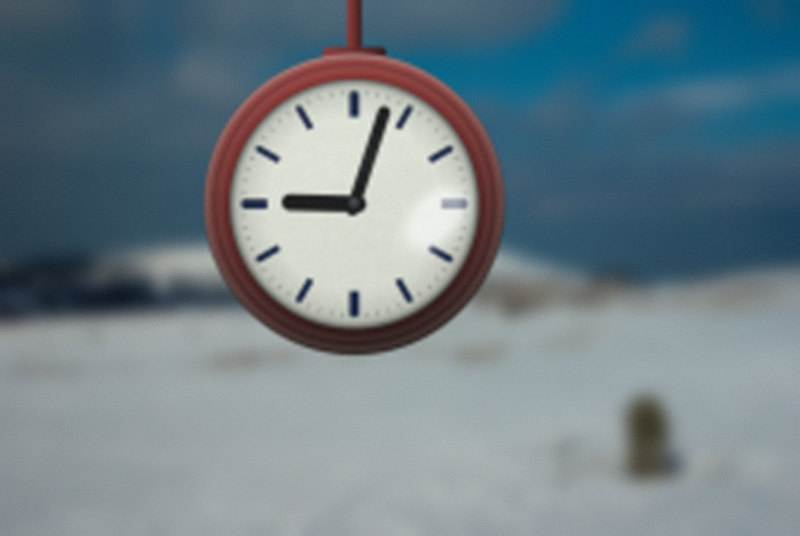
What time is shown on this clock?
9:03
